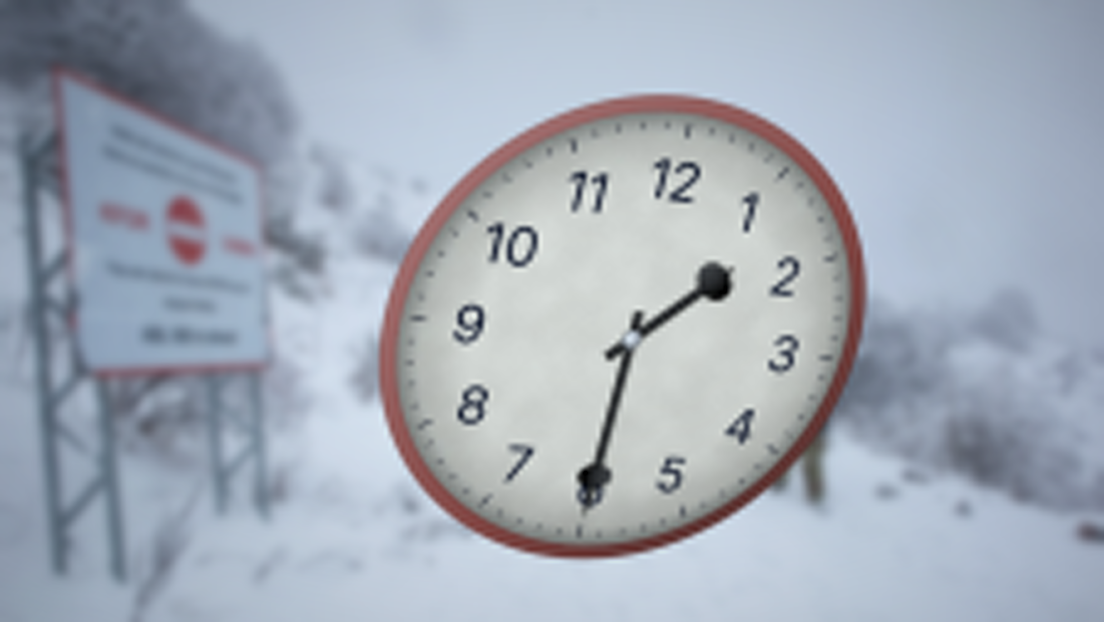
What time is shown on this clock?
1:30
